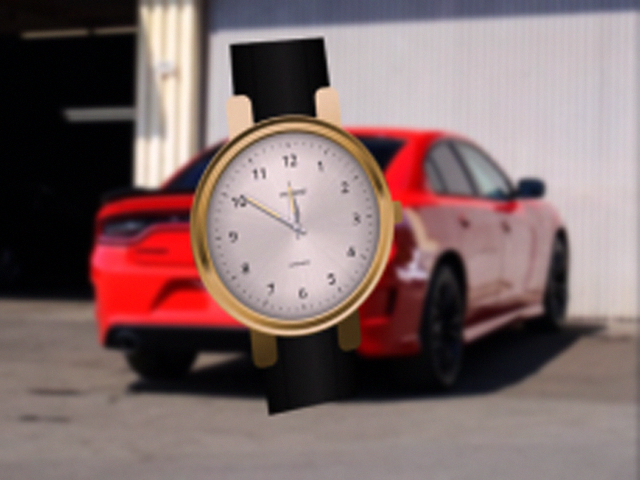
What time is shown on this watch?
11:51
